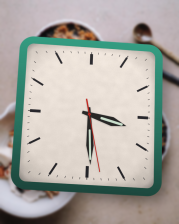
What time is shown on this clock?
3:29:28
